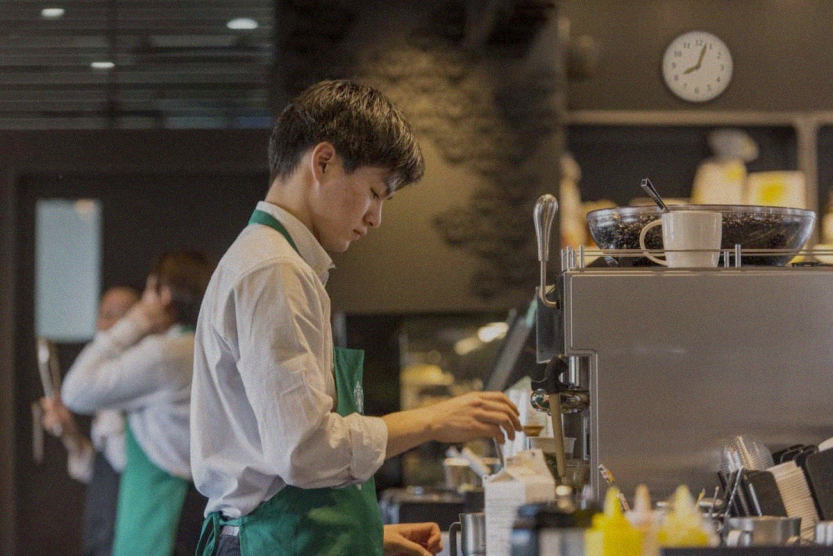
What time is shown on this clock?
8:03
